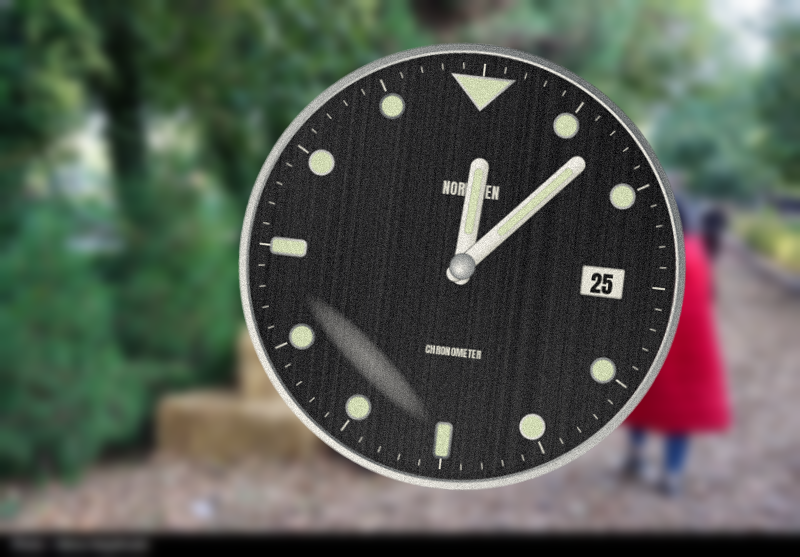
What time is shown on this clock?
12:07
